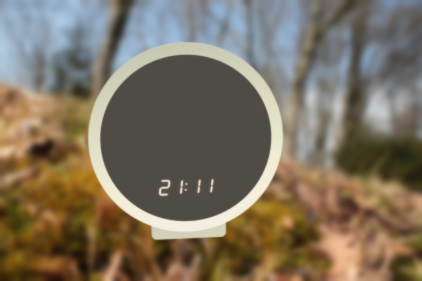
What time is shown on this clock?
21:11
